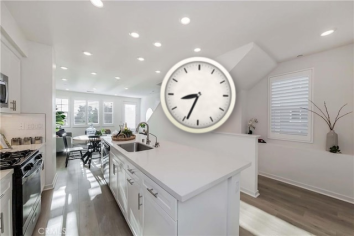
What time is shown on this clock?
8:34
